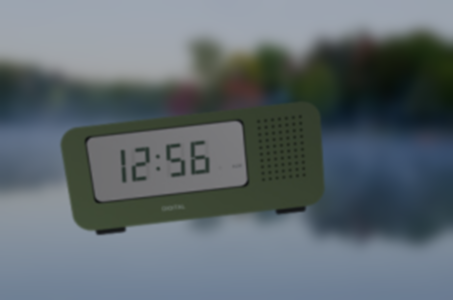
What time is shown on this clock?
12:56
